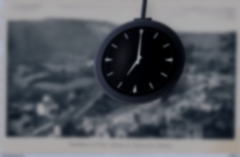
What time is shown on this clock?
7:00
